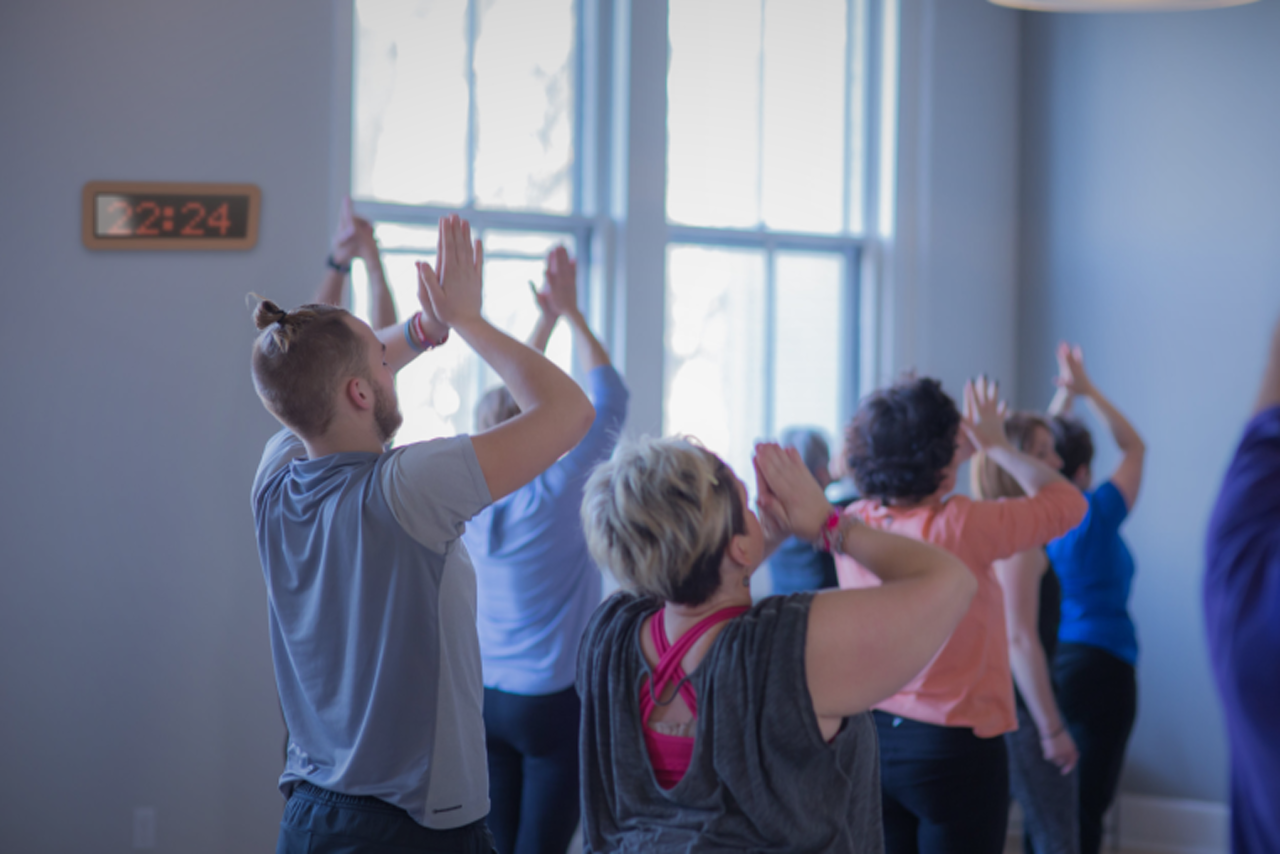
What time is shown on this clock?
22:24
